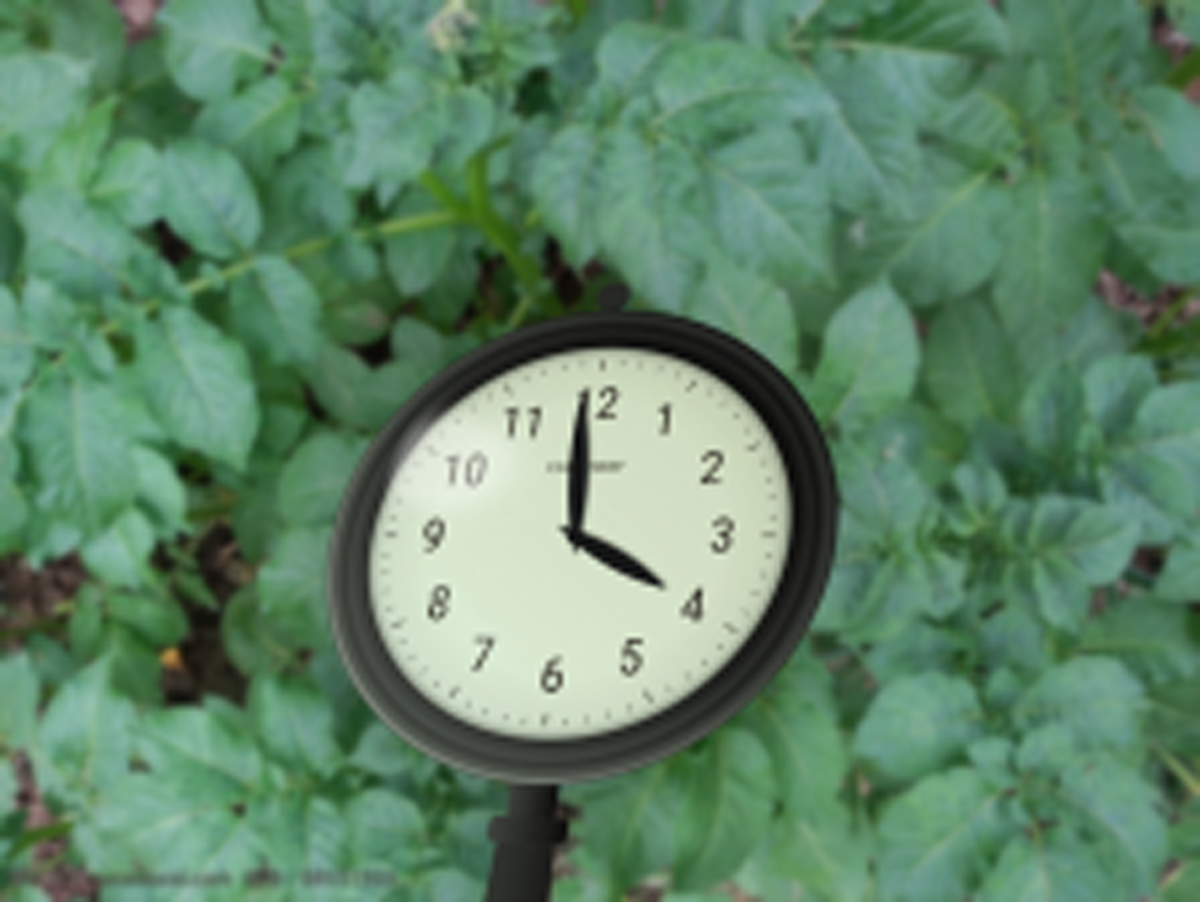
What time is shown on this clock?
3:59
